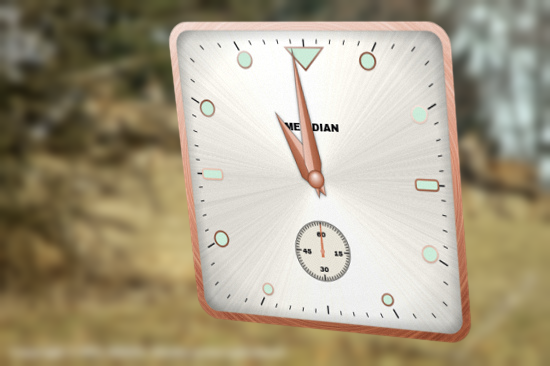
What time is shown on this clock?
10:59
